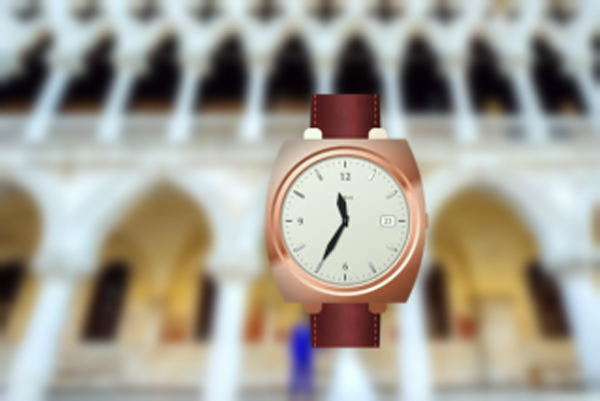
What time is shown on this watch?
11:35
